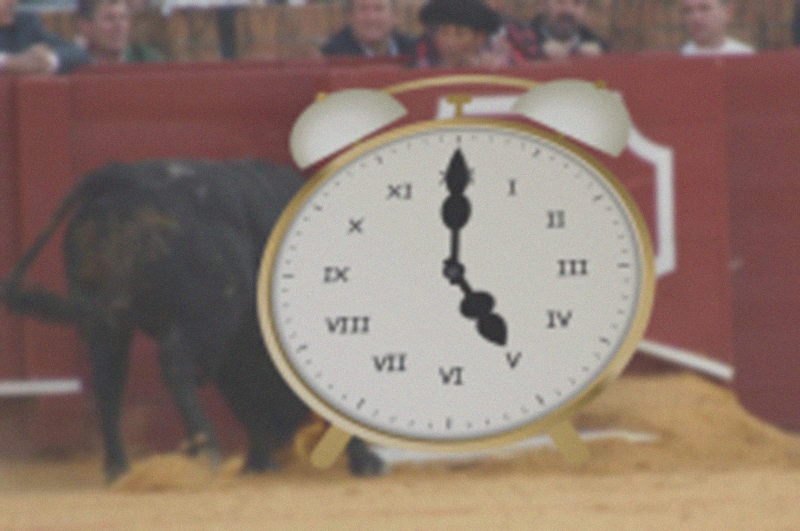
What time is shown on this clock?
5:00
